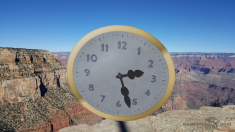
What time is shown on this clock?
2:27
